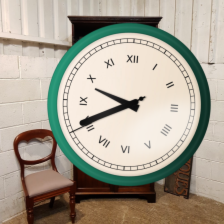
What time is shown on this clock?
9:40:40
